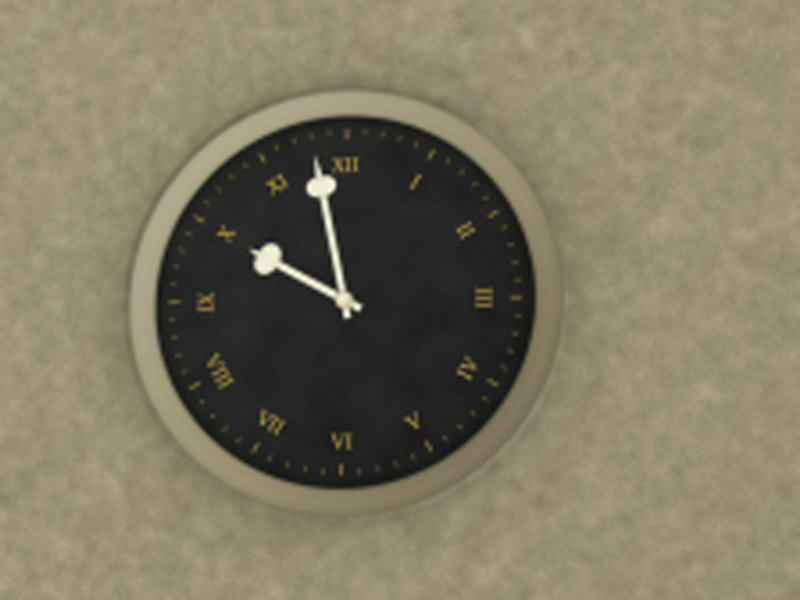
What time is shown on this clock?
9:58
